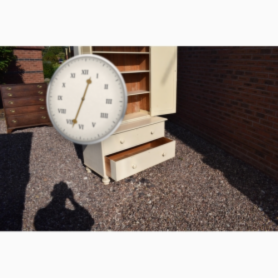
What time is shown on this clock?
12:33
